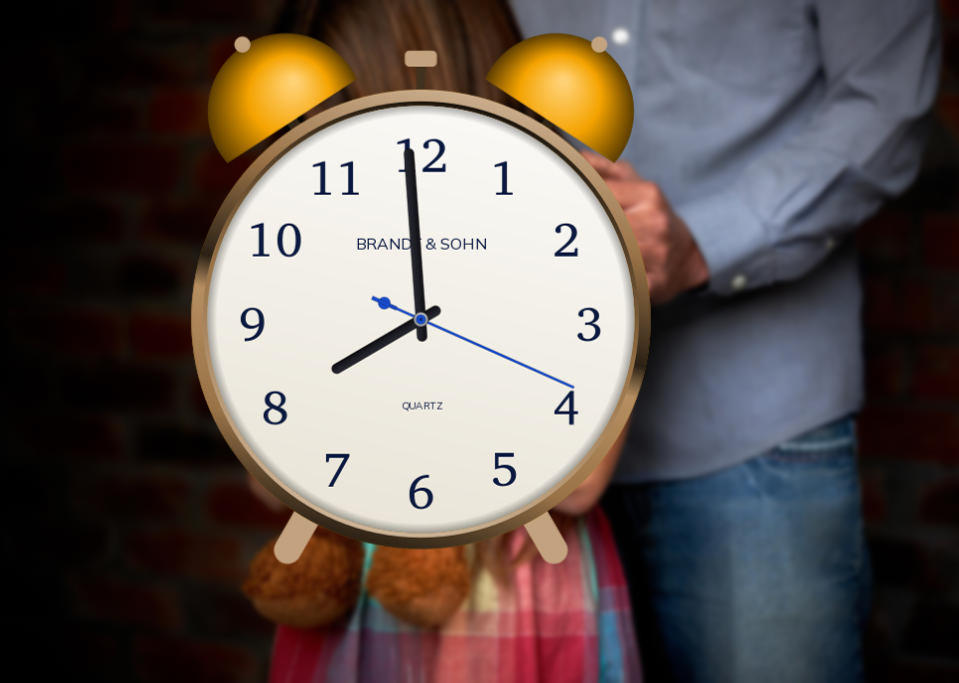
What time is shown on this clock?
7:59:19
